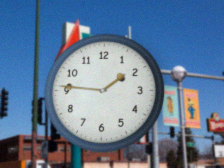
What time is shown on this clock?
1:46
